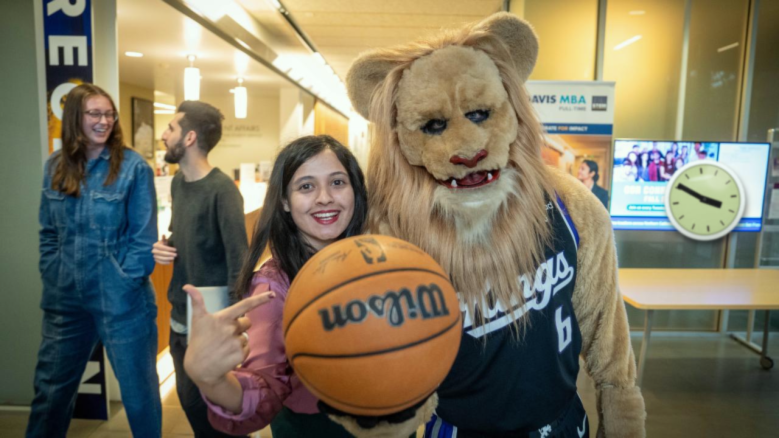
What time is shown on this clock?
3:51
